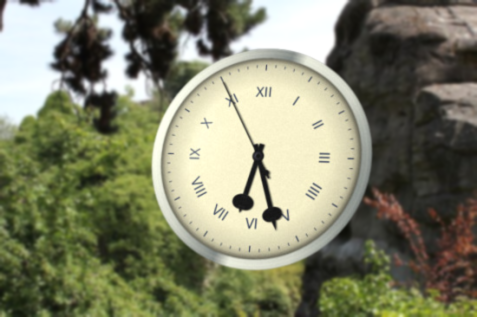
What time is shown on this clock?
6:26:55
